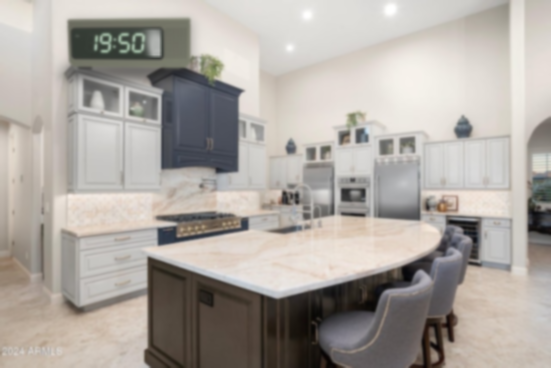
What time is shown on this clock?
19:50
